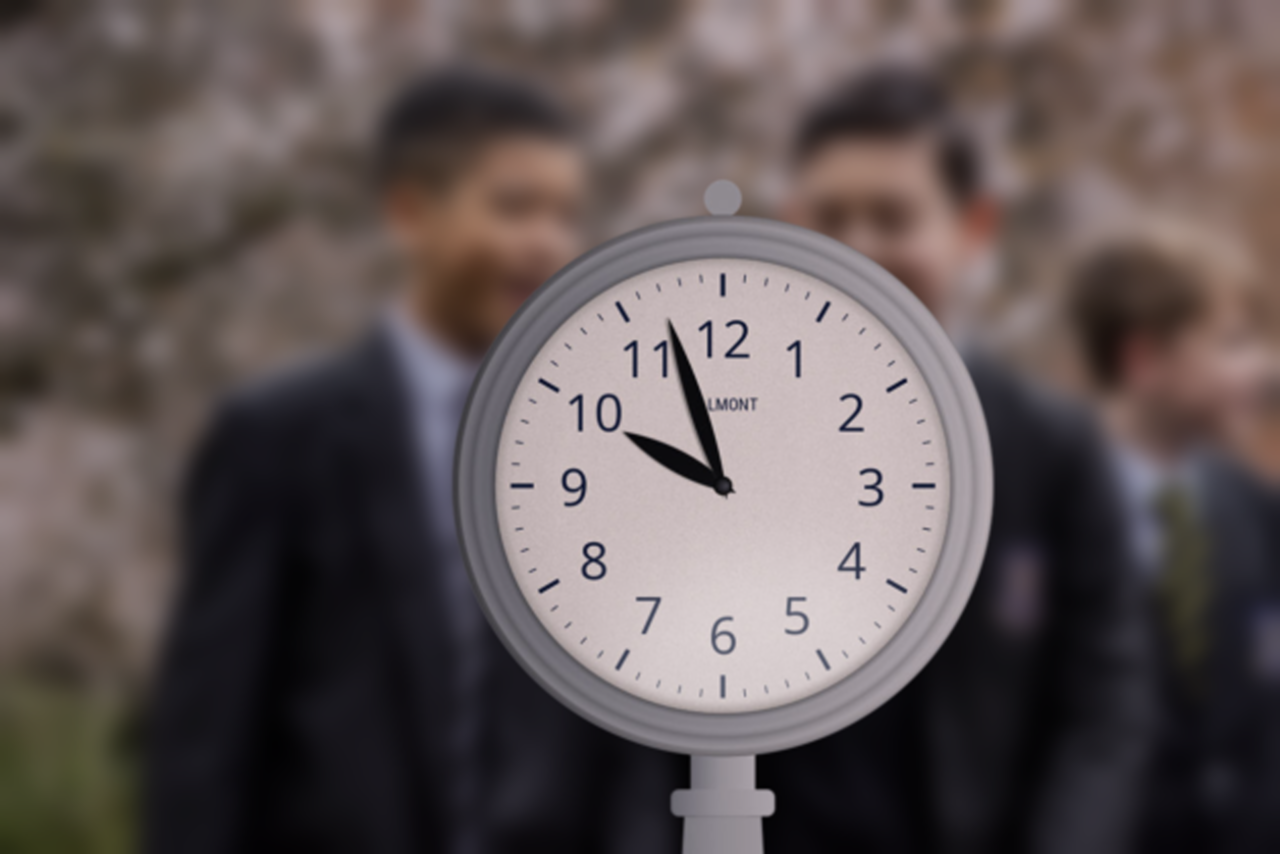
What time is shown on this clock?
9:57
